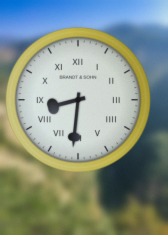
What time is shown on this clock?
8:31
